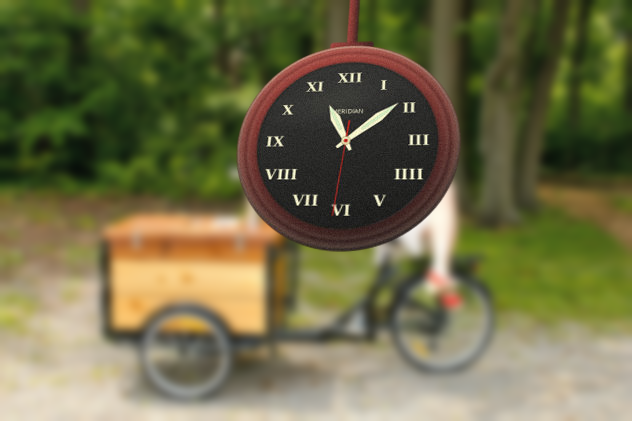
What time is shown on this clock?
11:08:31
